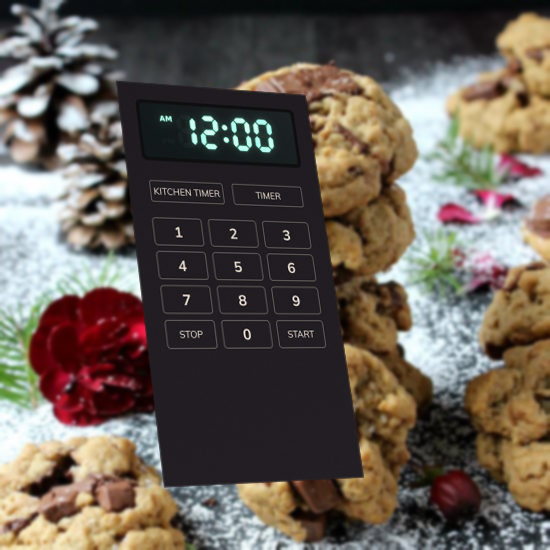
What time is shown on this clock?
12:00
